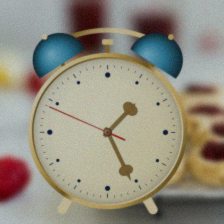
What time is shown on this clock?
1:25:49
